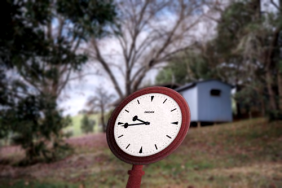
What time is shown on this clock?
9:44
